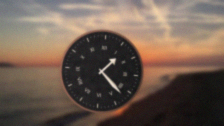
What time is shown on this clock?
1:22
